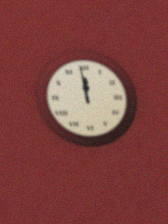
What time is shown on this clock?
11:59
